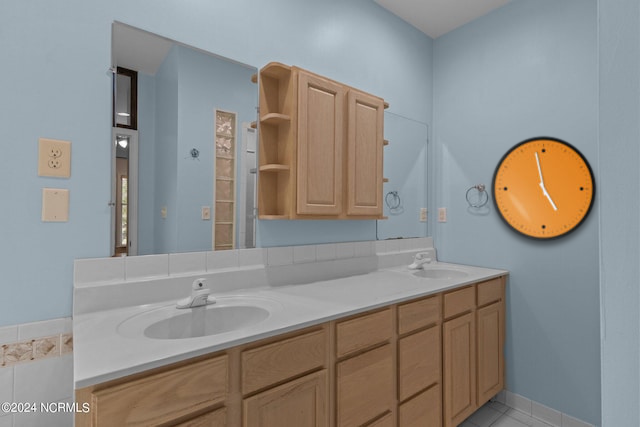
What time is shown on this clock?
4:58
